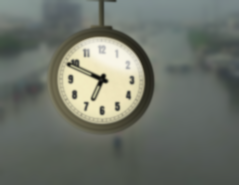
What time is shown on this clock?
6:49
